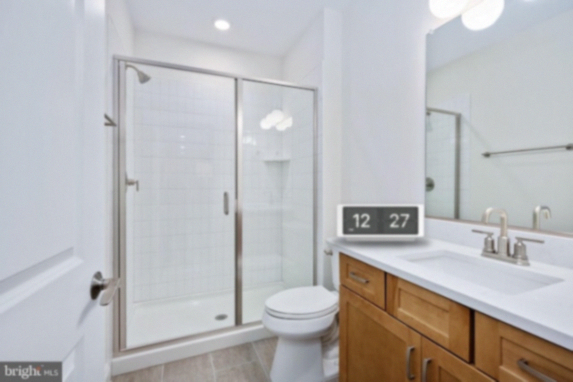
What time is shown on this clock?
12:27
